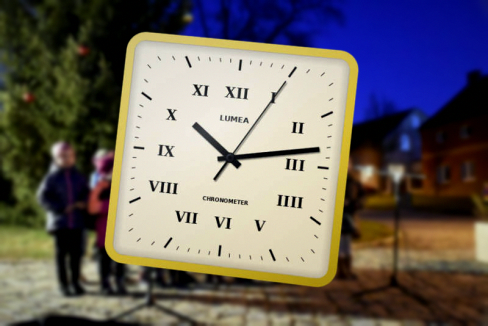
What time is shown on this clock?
10:13:05
